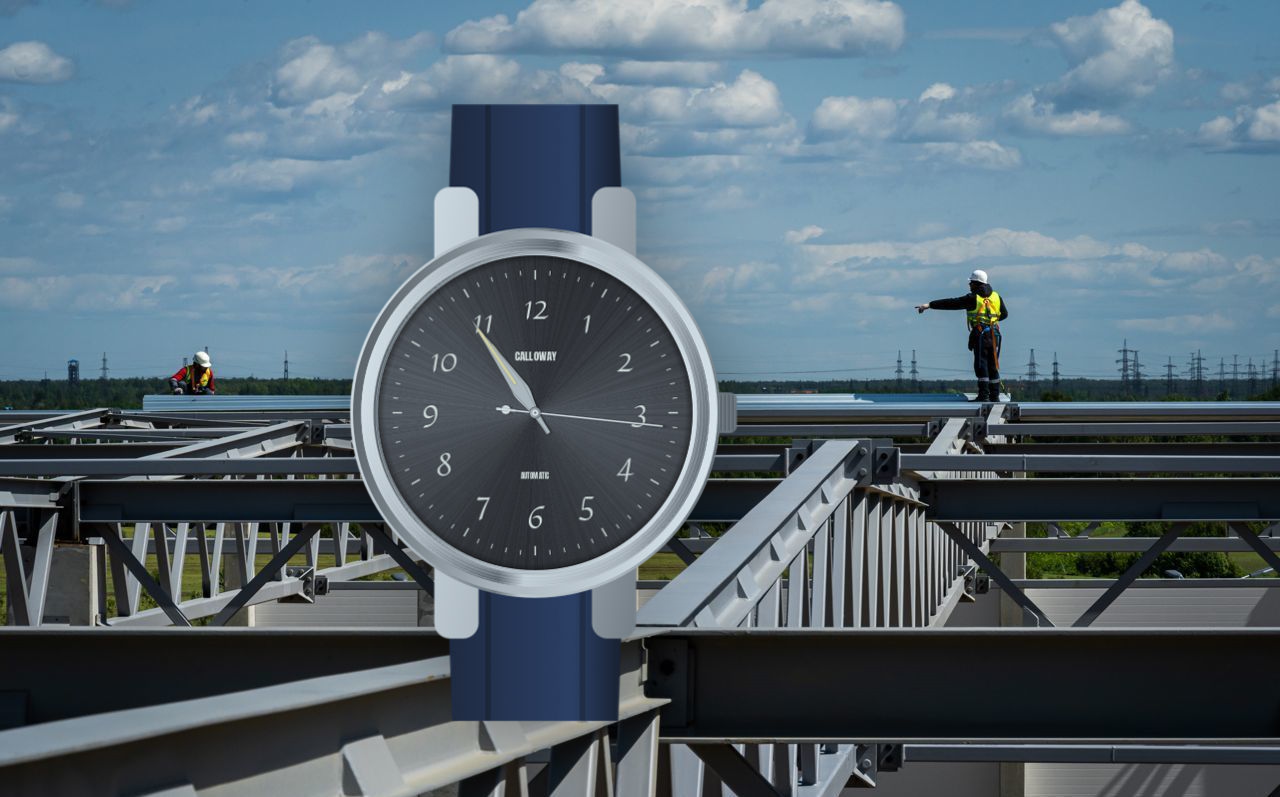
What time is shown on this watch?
10:54:16
